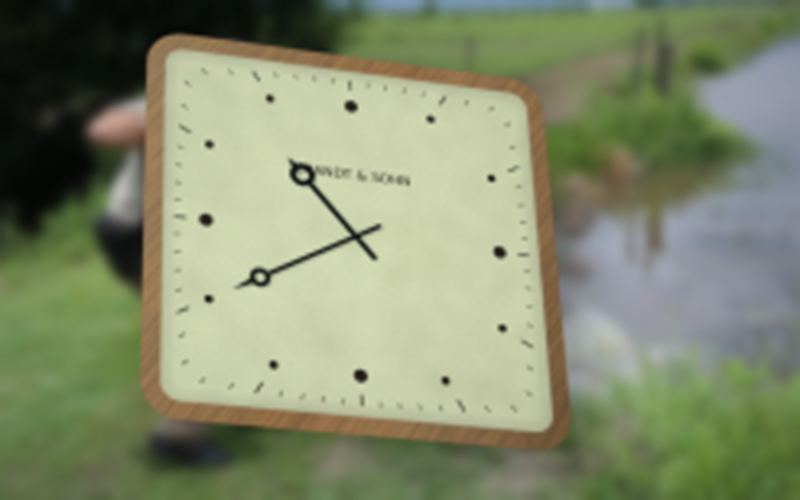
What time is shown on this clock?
10:40
